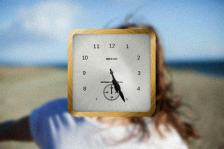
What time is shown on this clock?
5:26
